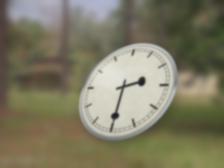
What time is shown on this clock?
2:30
